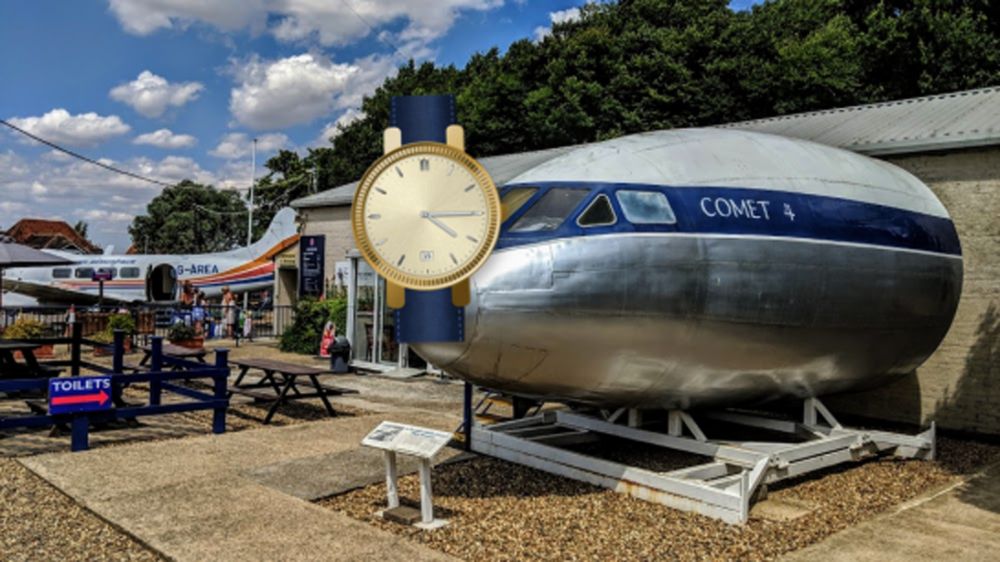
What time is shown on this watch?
4:15
